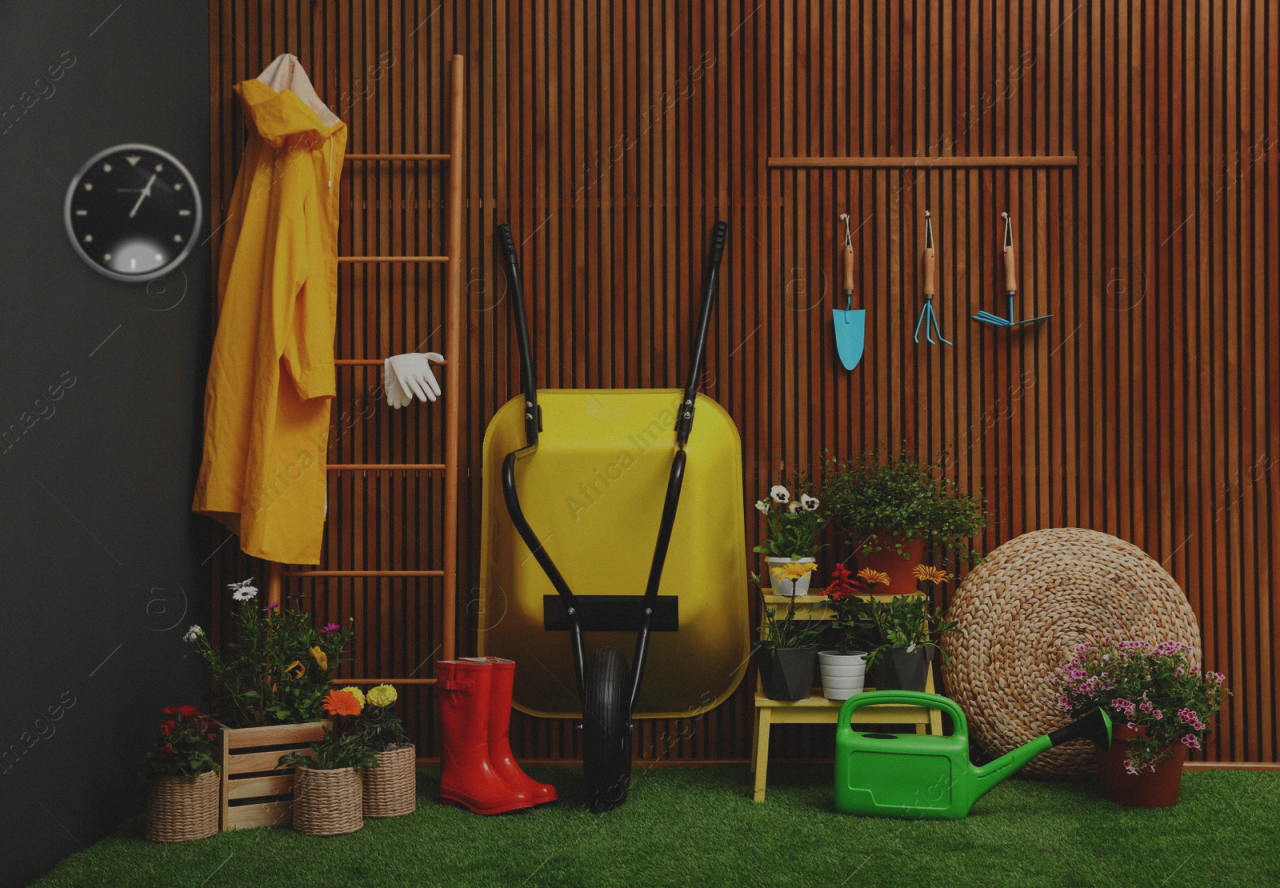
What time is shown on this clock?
1:05
